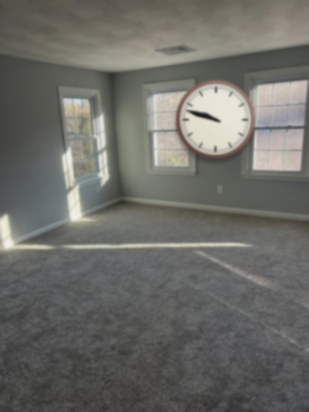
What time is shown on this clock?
9:48
